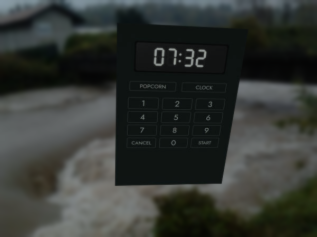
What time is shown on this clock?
7:32
